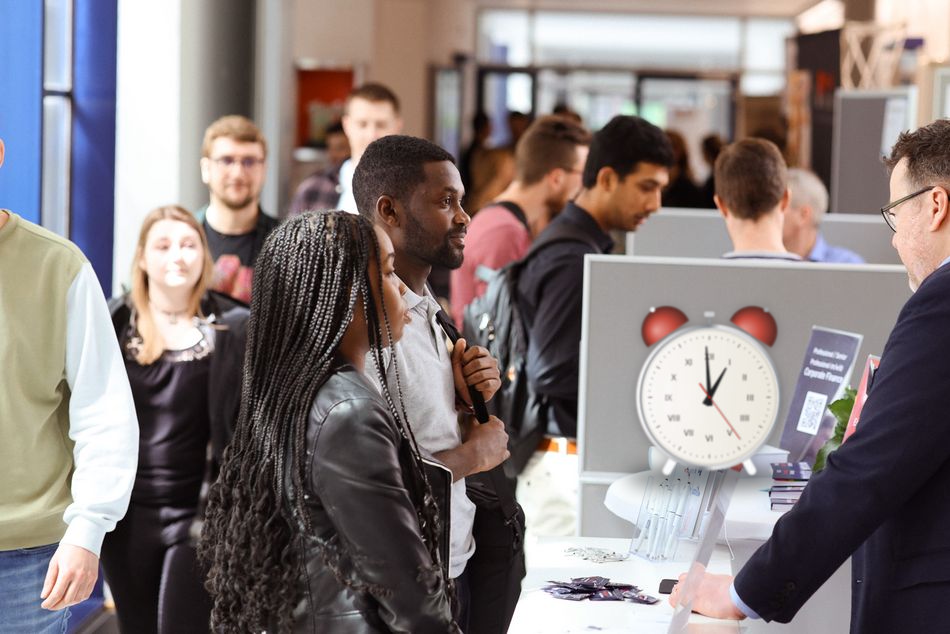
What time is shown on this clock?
12:59:24
